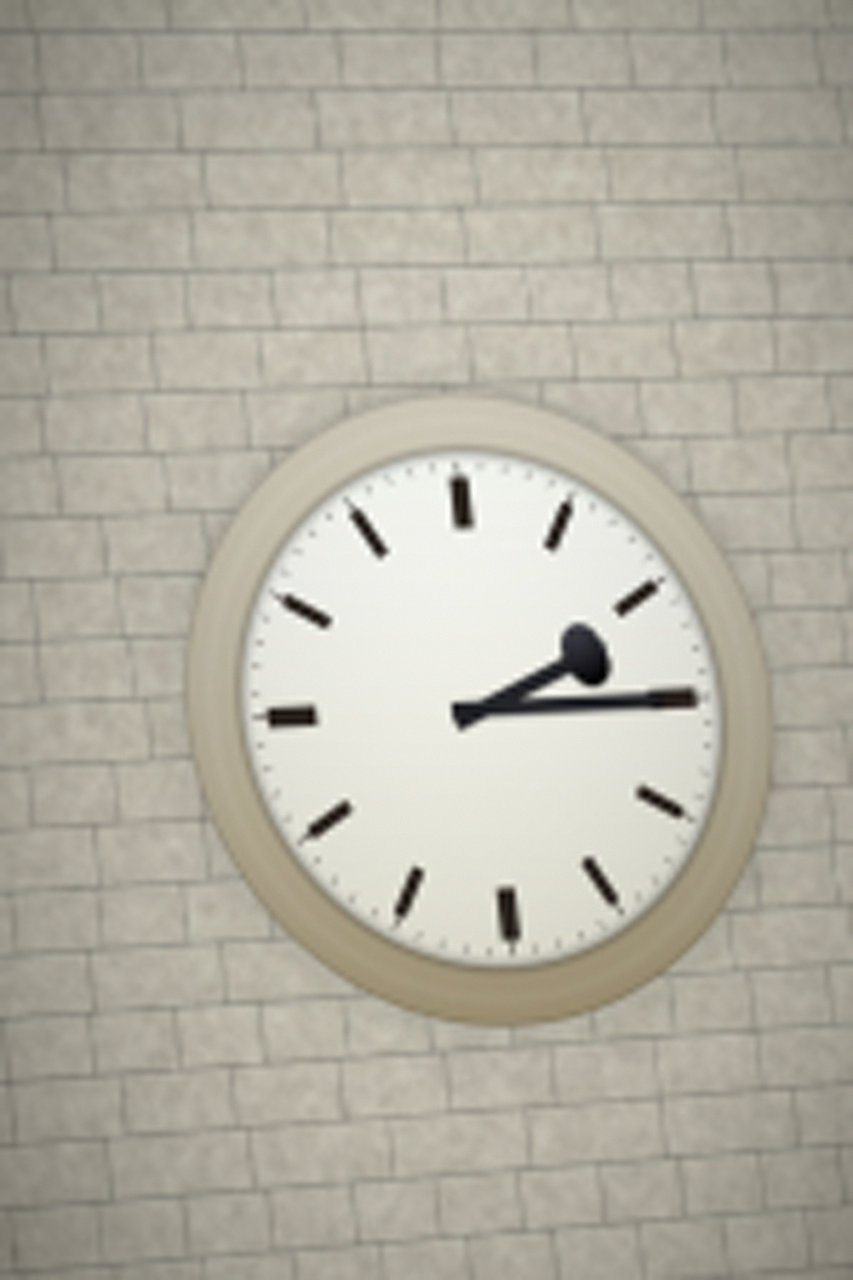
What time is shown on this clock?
2:15
